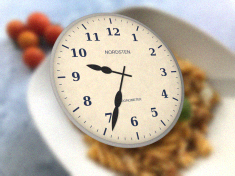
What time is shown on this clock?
9:34
